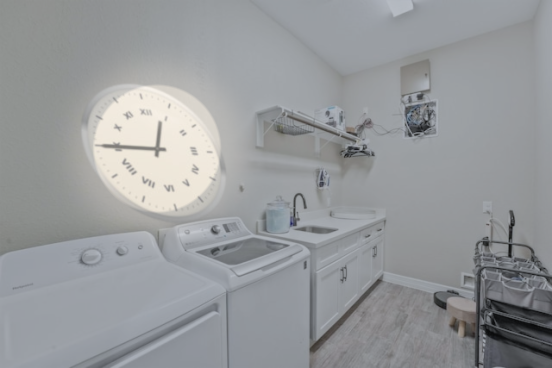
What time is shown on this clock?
12:45
